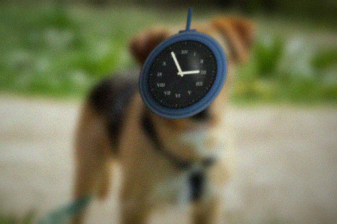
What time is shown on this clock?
2:55
